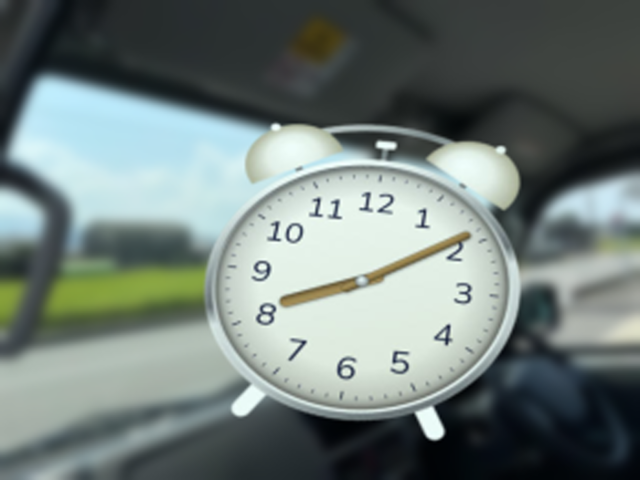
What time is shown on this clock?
8:09
